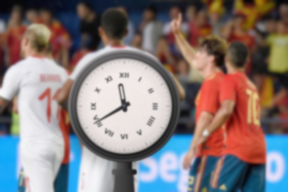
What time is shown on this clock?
11:40
